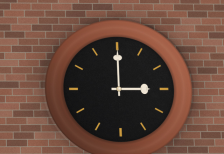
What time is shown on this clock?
3:00
